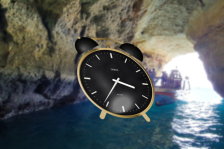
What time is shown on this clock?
3:36
